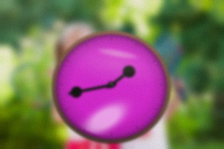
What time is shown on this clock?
1:43
